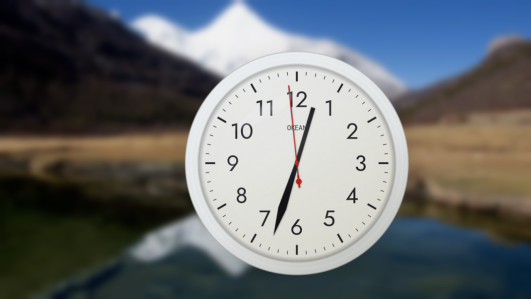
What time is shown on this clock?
12:32:59
